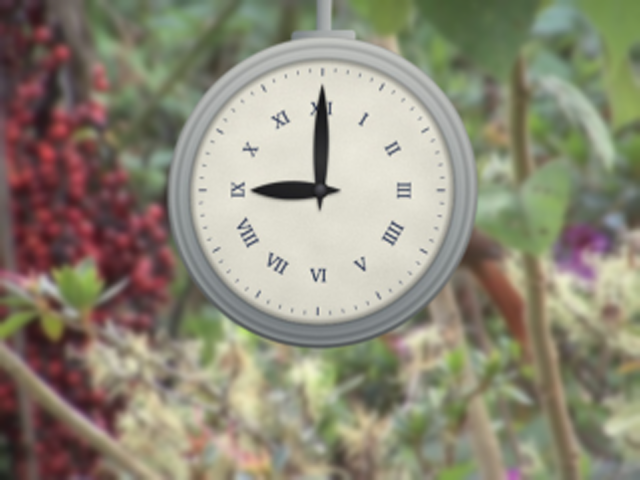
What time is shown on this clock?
9:00
